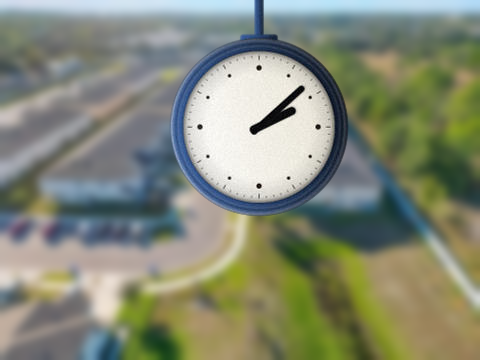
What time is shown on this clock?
2:08
